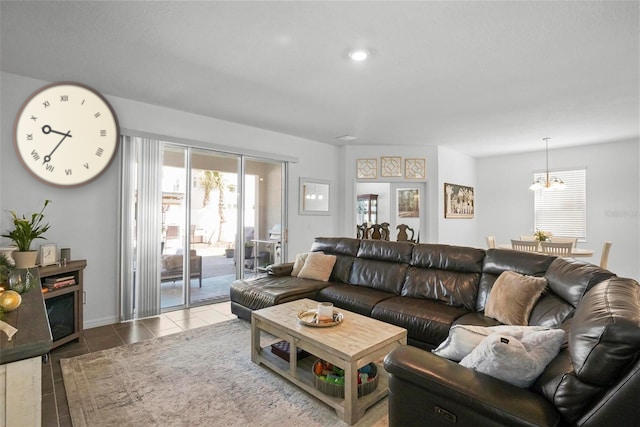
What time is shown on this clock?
9:37
